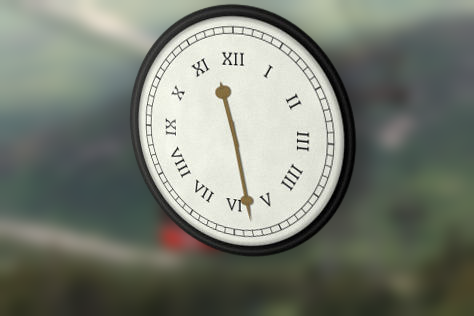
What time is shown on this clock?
11:28
